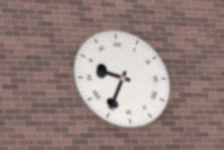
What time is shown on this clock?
9:35
